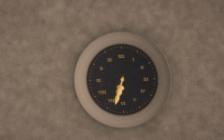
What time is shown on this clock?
6:33
